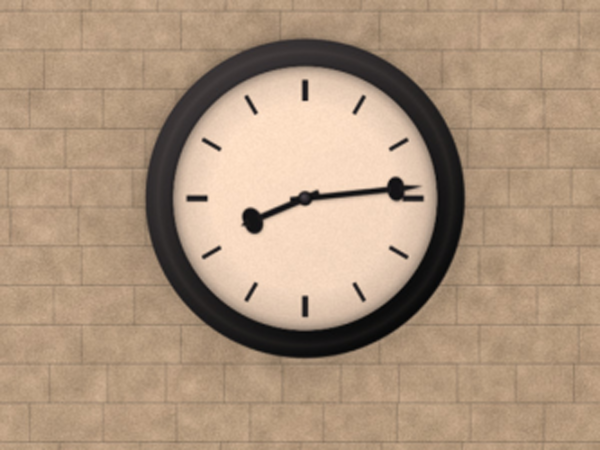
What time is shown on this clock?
8:14
